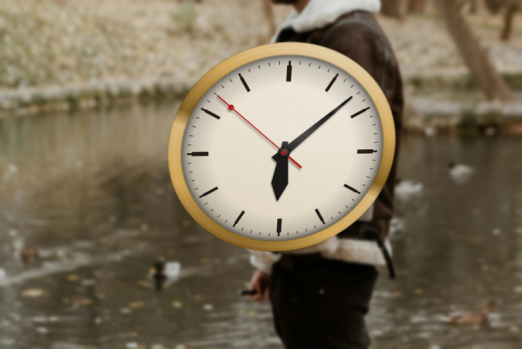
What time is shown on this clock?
6:07:52
